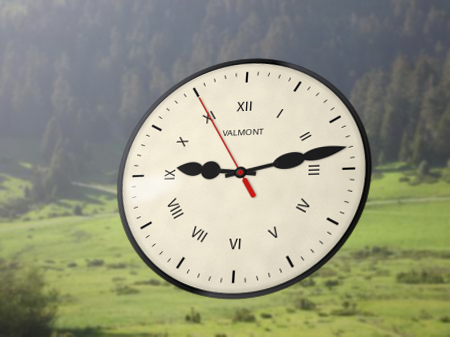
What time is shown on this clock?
9:12:55
